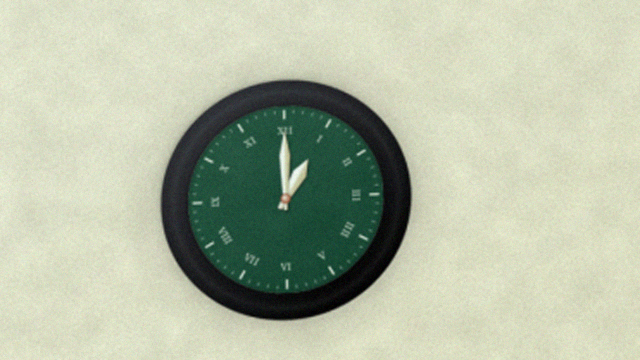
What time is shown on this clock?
1:00
